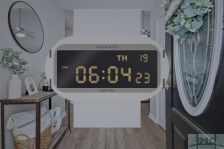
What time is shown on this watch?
6:04:23
